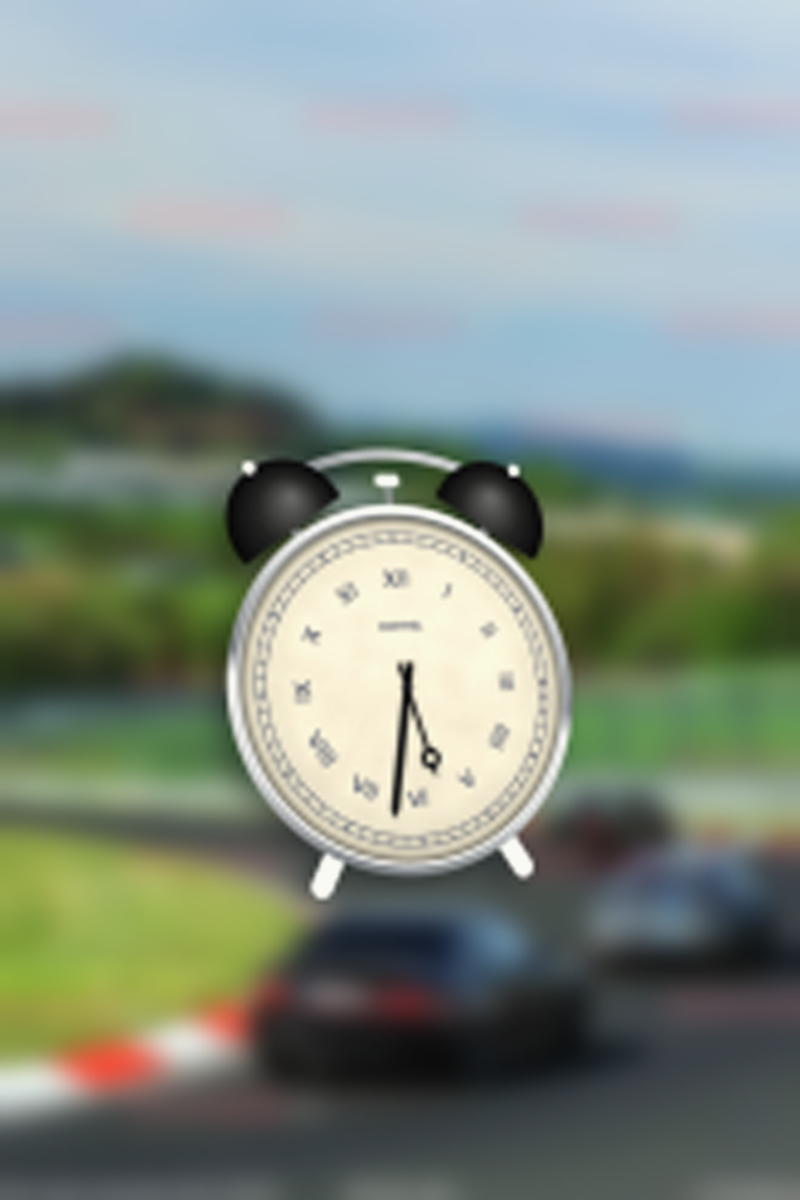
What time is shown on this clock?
5:32
